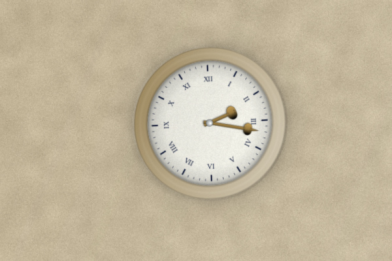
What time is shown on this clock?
2:17
